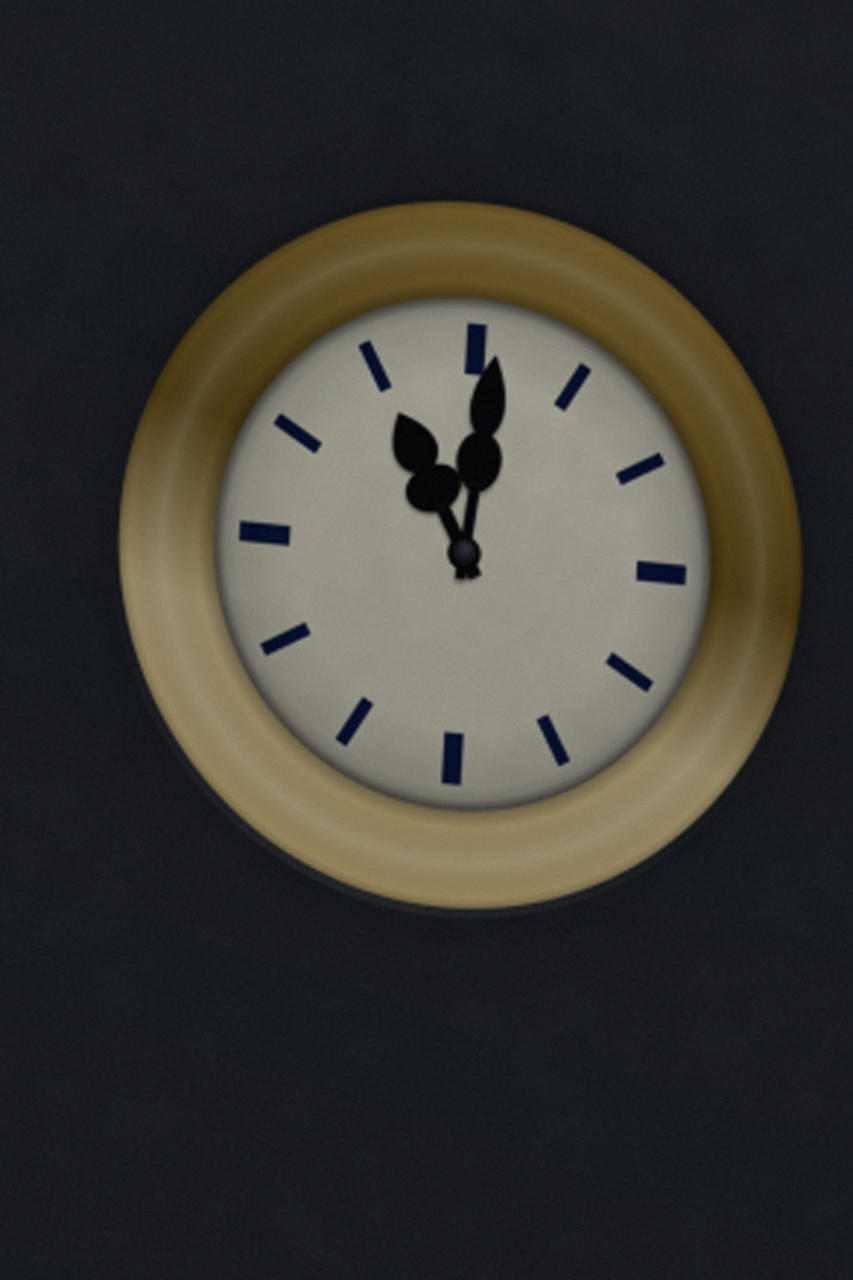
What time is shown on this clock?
11:01
